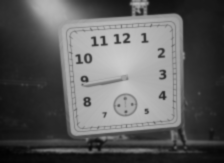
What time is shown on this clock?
8:44
